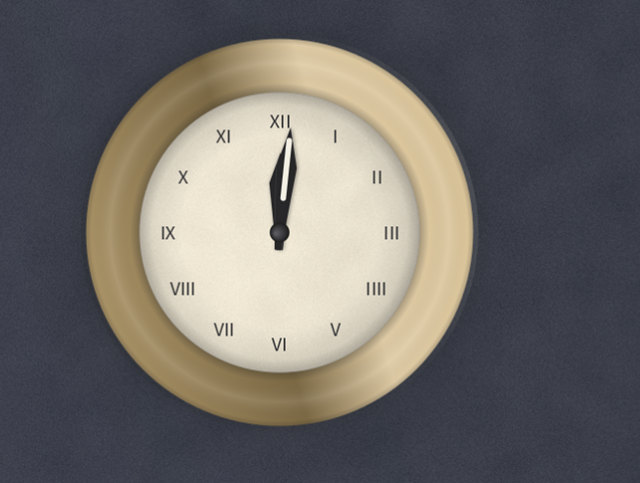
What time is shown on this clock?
12:01
